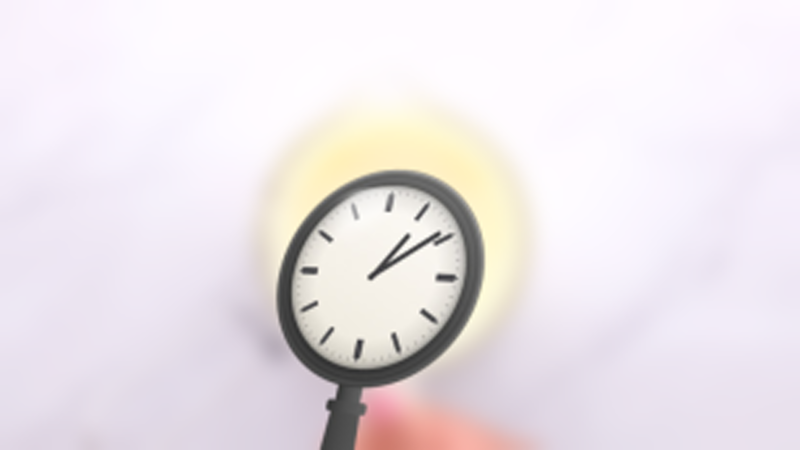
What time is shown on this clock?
1:09
